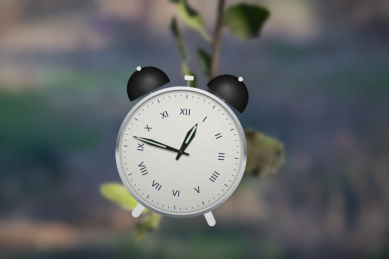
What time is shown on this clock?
12:47
